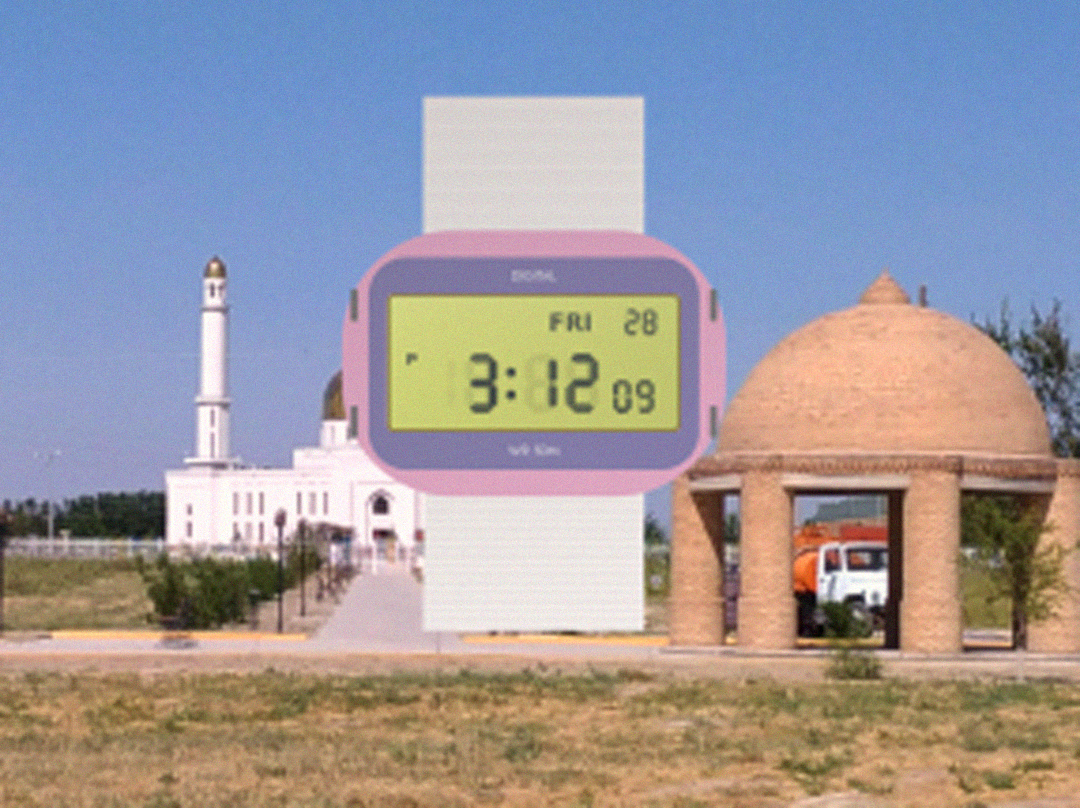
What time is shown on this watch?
3:12:09
